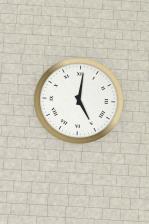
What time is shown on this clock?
5:01
